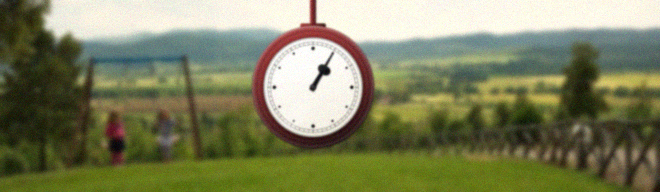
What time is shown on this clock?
1:05
